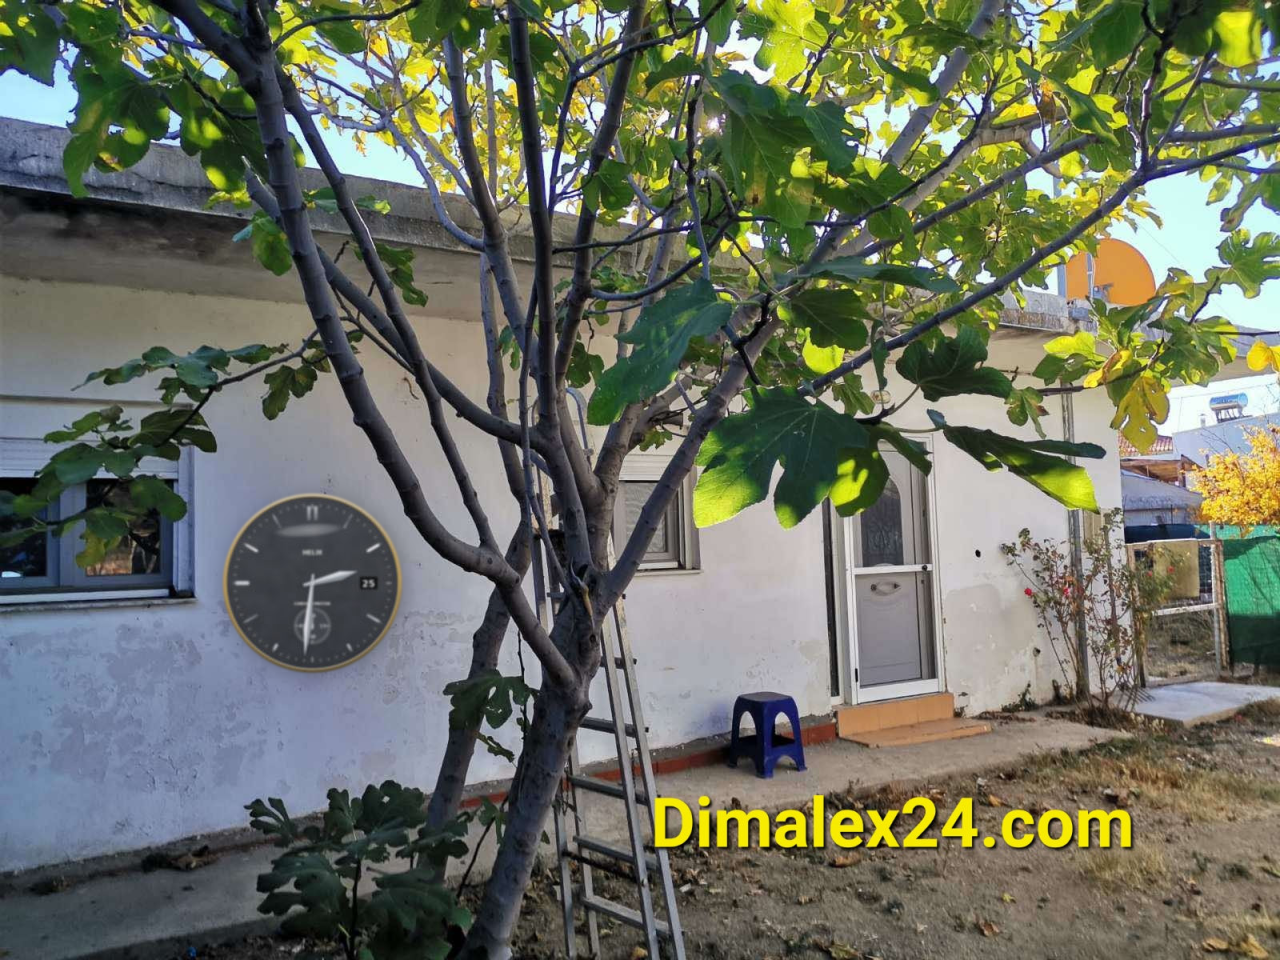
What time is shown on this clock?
2:31
